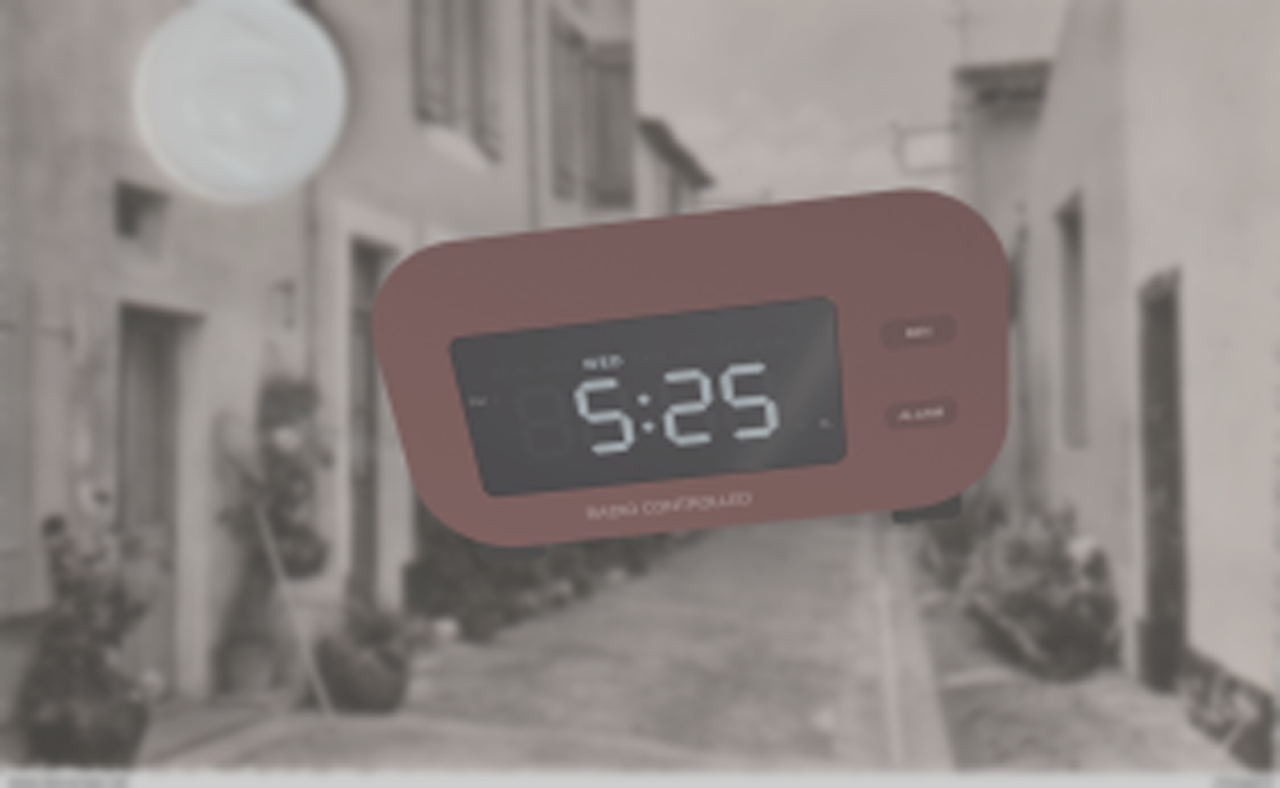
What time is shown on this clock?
5:25
